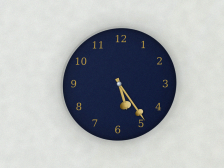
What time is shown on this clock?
5:24
